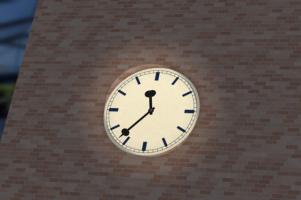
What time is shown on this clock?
11:37
